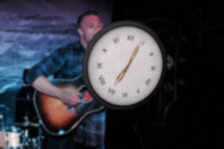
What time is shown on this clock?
7:04
